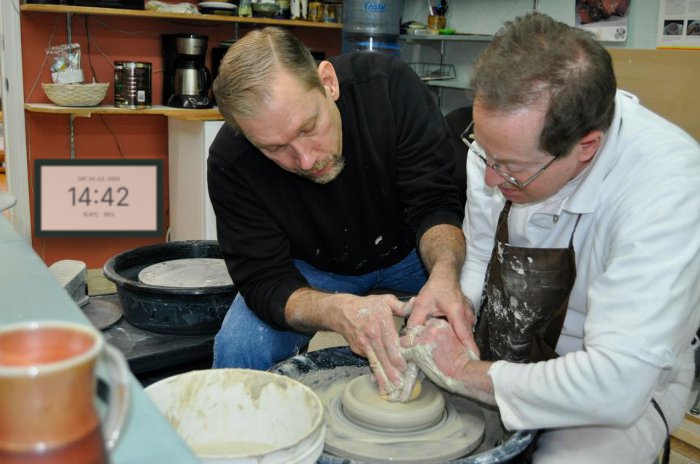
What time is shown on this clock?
14:42
